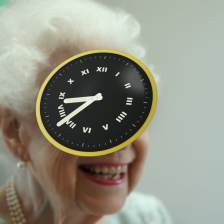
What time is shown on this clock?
8:37
